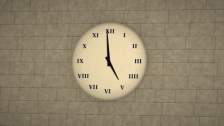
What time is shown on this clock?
4:59
